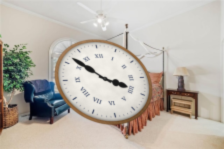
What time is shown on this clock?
3:52
